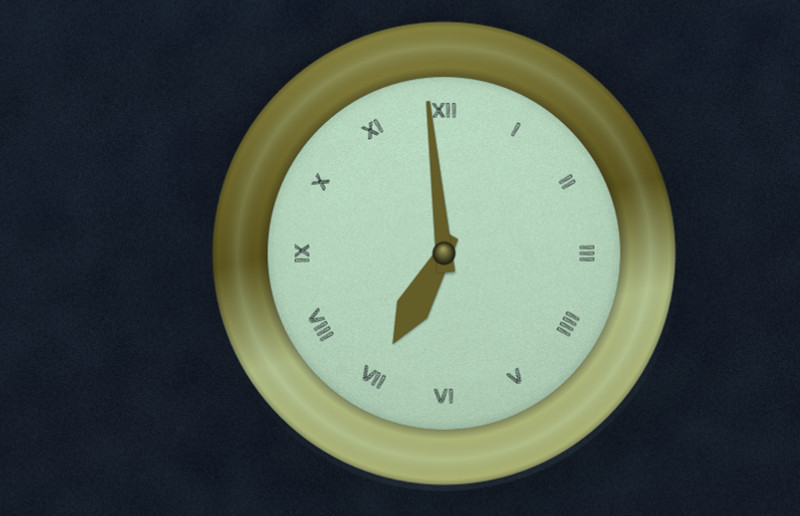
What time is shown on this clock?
6:59
